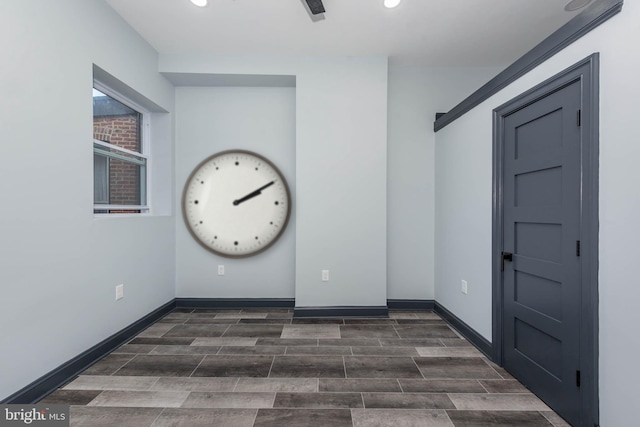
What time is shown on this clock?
2:10
